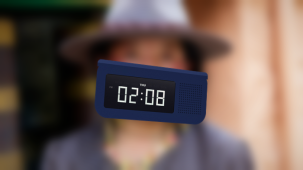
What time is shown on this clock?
2:08
